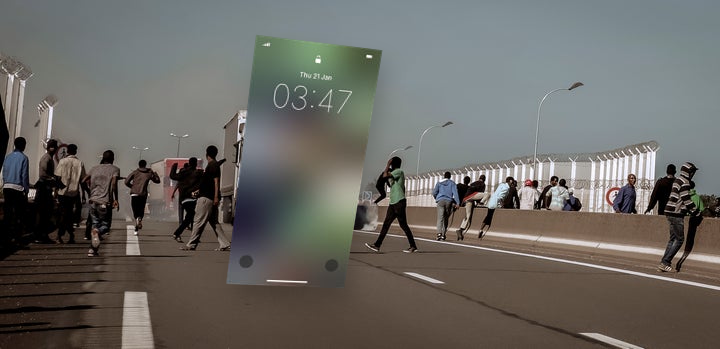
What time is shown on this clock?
3:47
